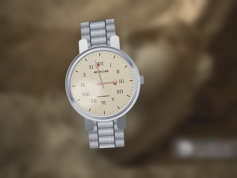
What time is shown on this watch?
2:58
